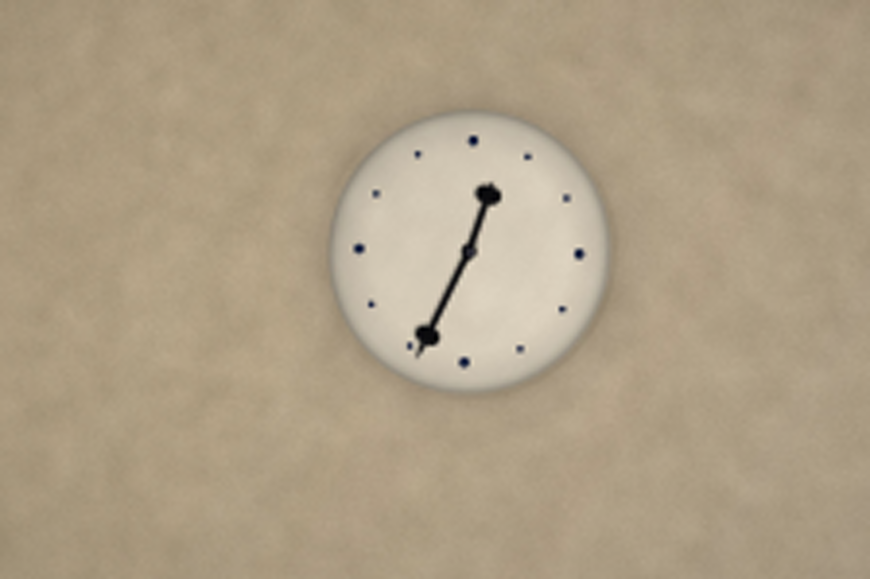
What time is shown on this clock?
12:34
